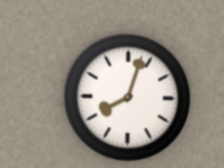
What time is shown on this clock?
8:03
